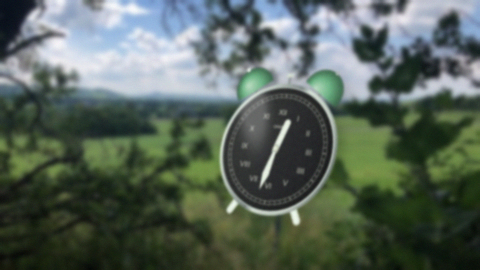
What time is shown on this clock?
12:32
